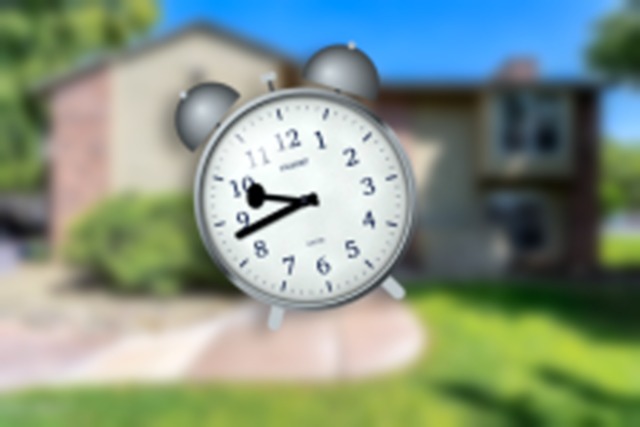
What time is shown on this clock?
9:43
